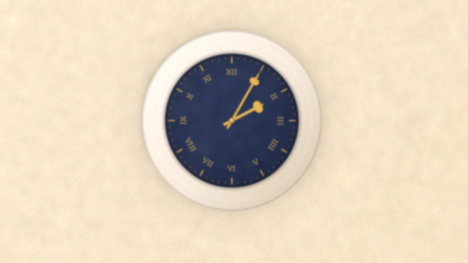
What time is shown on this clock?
2:05
